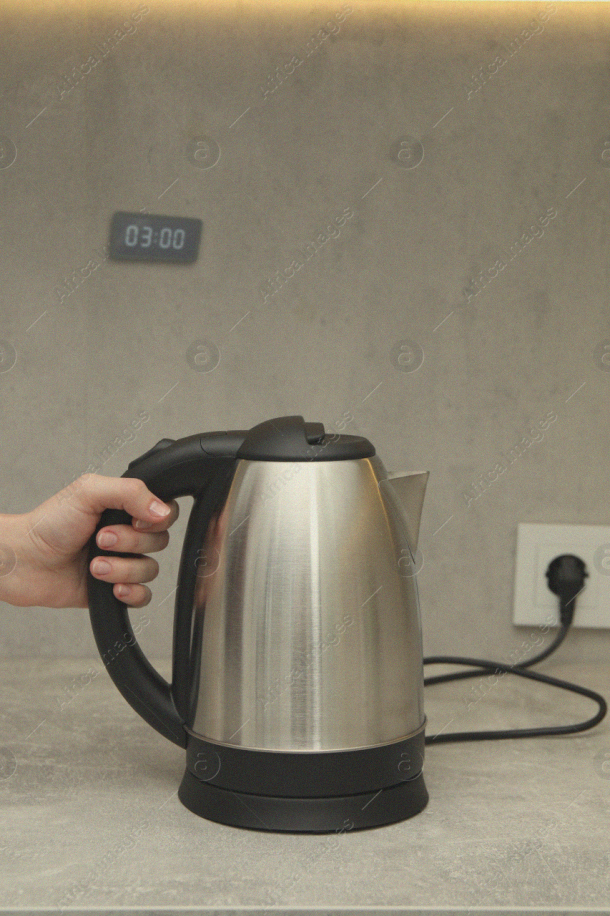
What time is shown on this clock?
3:00
